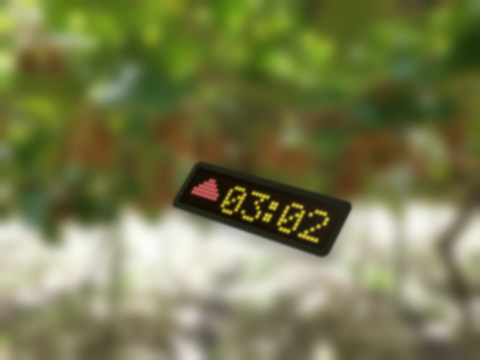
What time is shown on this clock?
3:02
